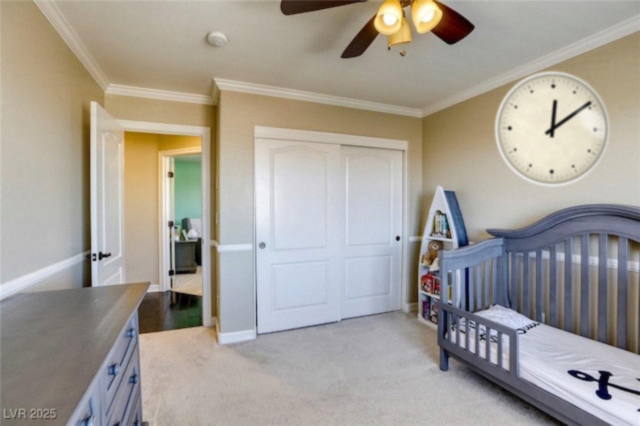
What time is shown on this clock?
12:09
